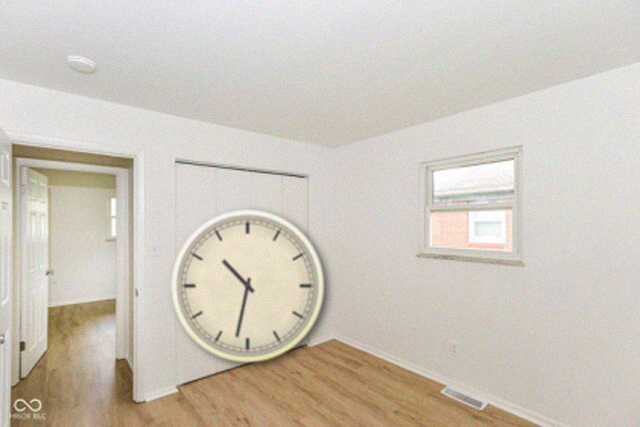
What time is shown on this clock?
10:32
